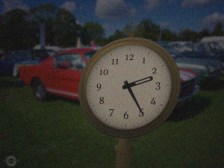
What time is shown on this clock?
2:25
